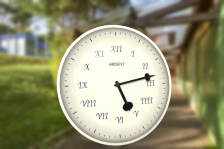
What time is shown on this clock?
5:13
